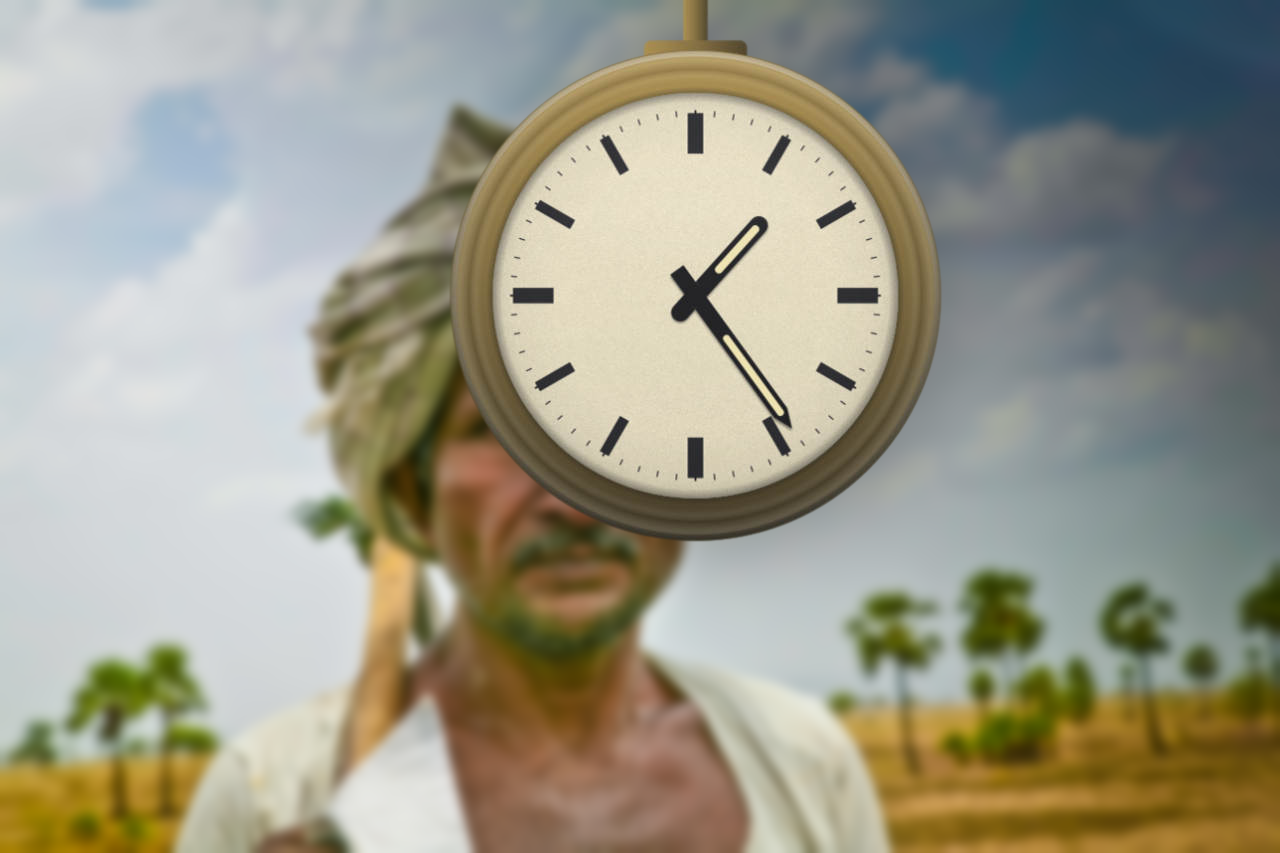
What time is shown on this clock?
1:24
